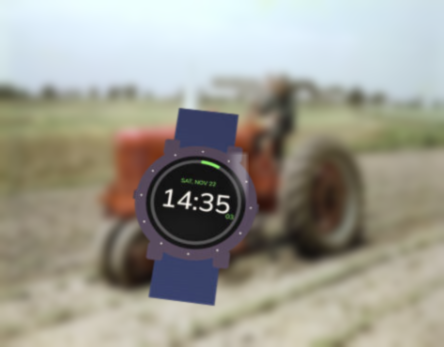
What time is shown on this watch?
14:35
